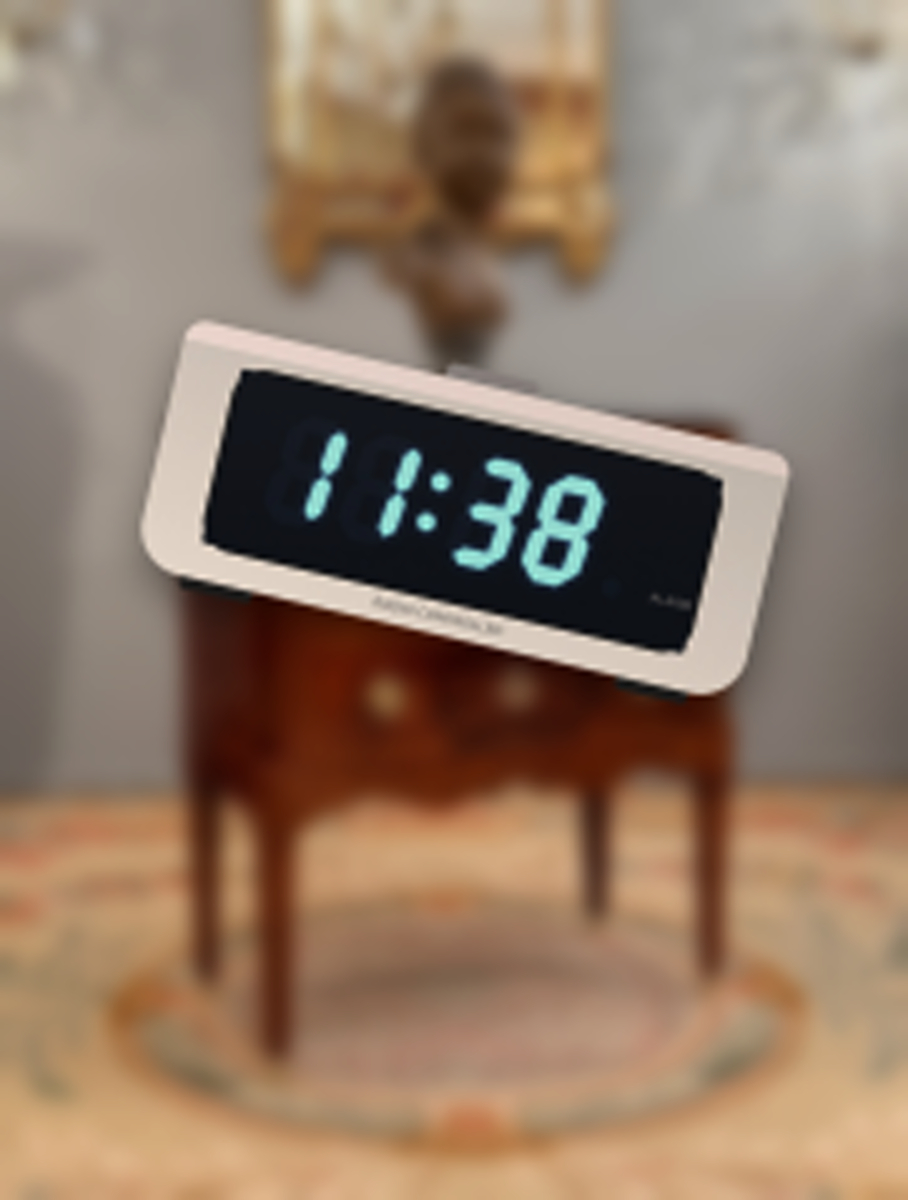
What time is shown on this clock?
11:38
